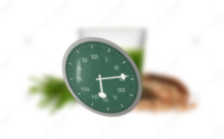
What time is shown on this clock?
6:14
